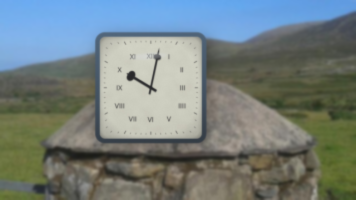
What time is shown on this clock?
10:02
